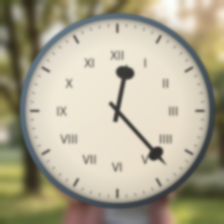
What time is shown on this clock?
12:23
